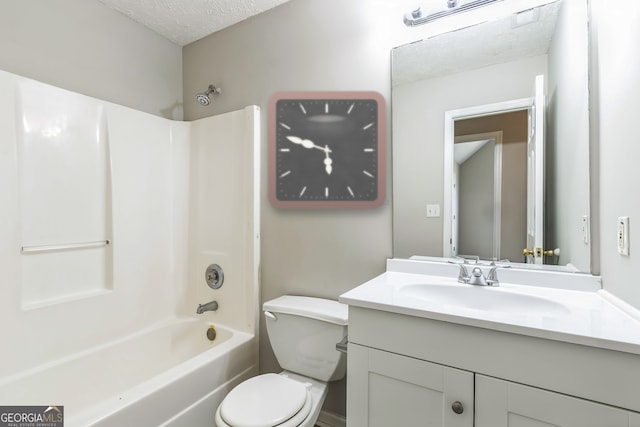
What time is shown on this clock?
5:48
